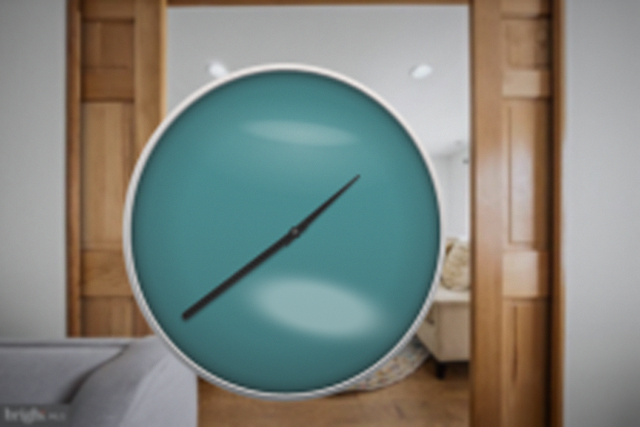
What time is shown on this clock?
1:39
